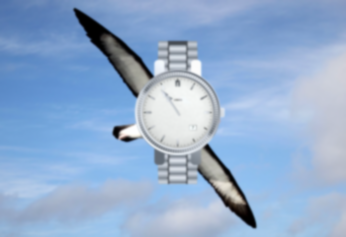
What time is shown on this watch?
10:54
